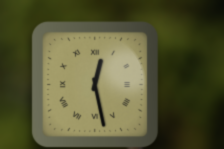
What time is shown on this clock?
12:28
